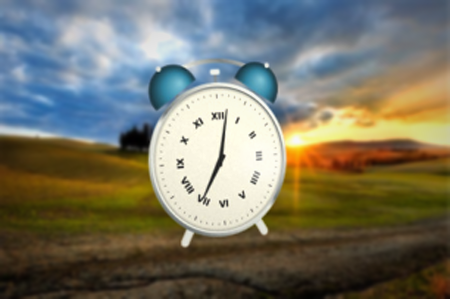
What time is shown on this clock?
7:02
